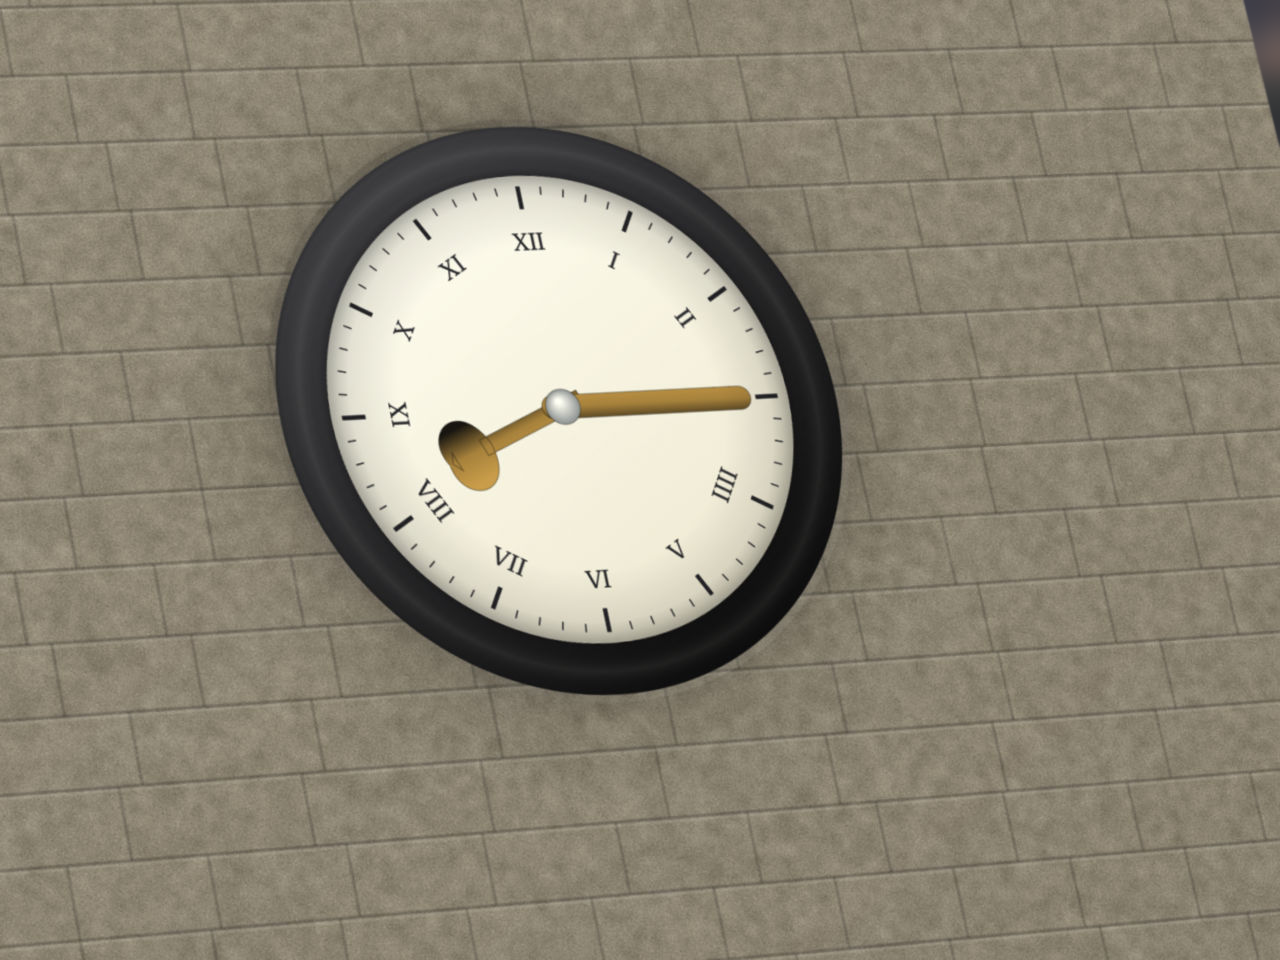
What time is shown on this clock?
8:15
